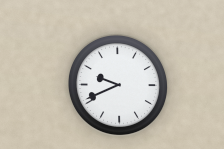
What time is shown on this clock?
9:41
